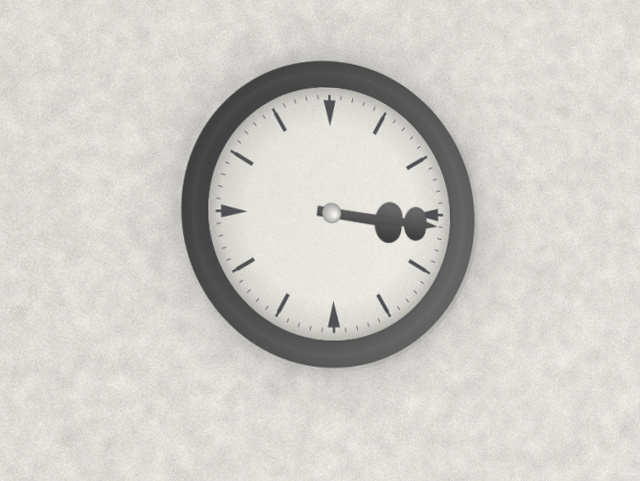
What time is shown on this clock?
3:16
